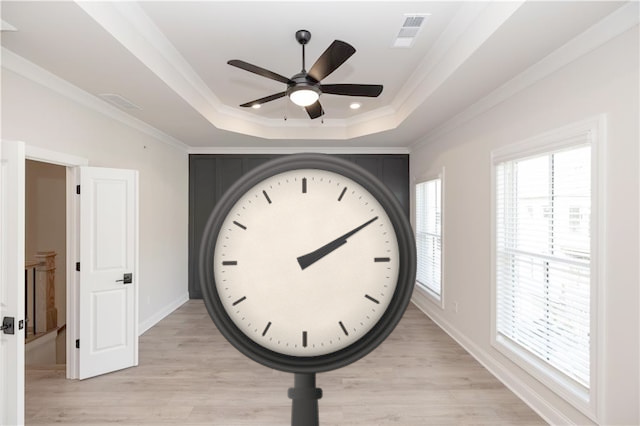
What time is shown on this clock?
2:10
